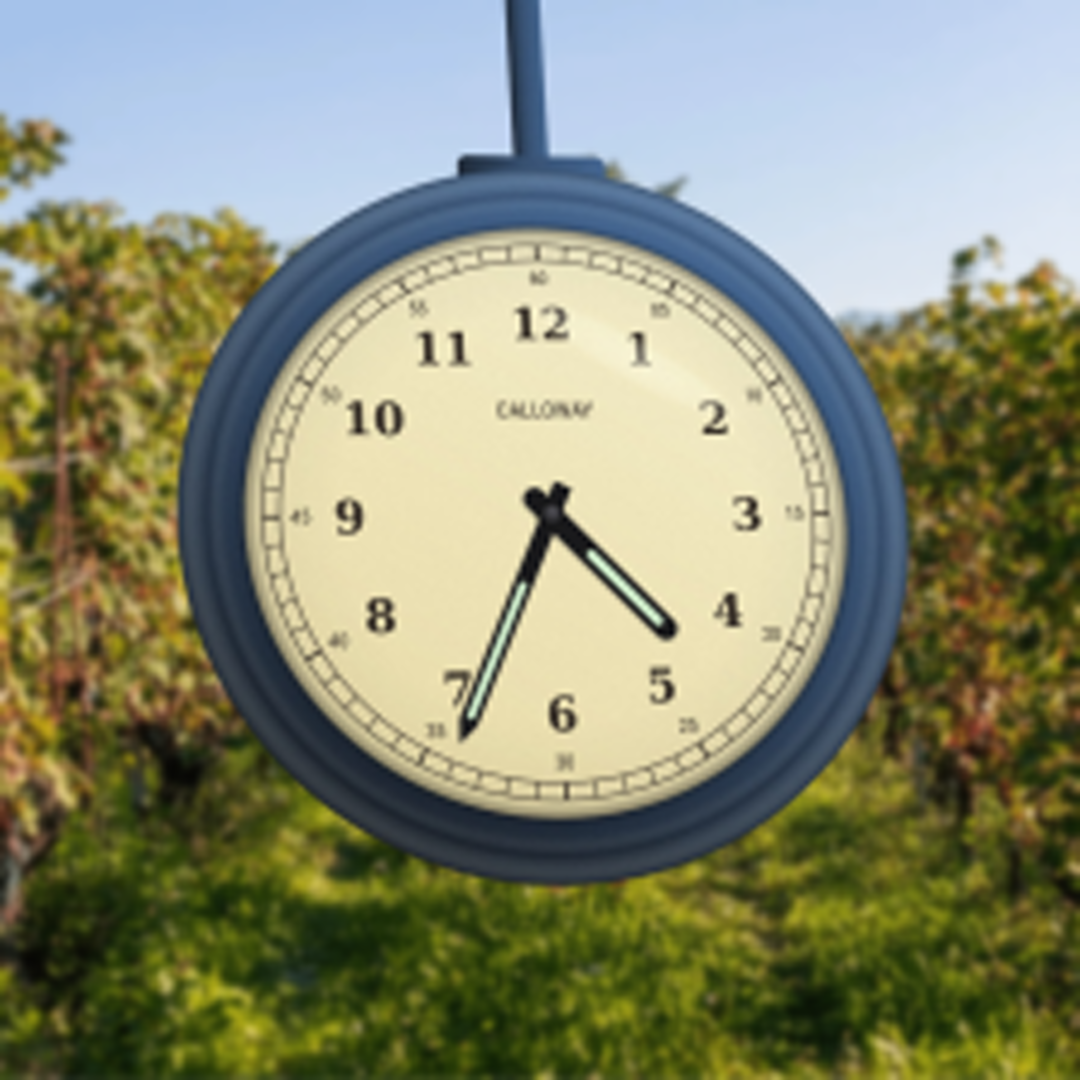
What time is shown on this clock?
4:34
